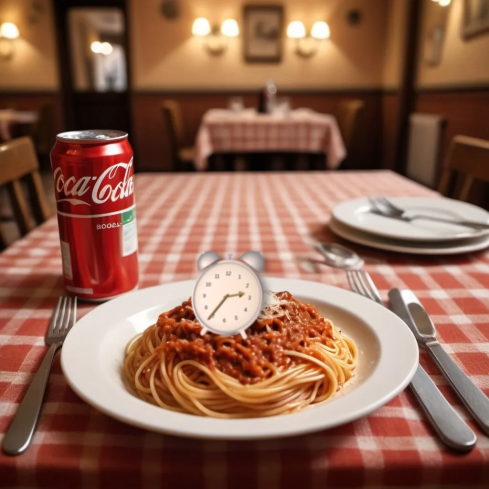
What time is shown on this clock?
2:36
